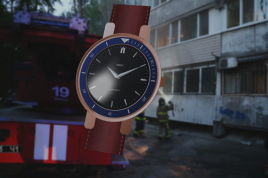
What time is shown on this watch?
10:10
